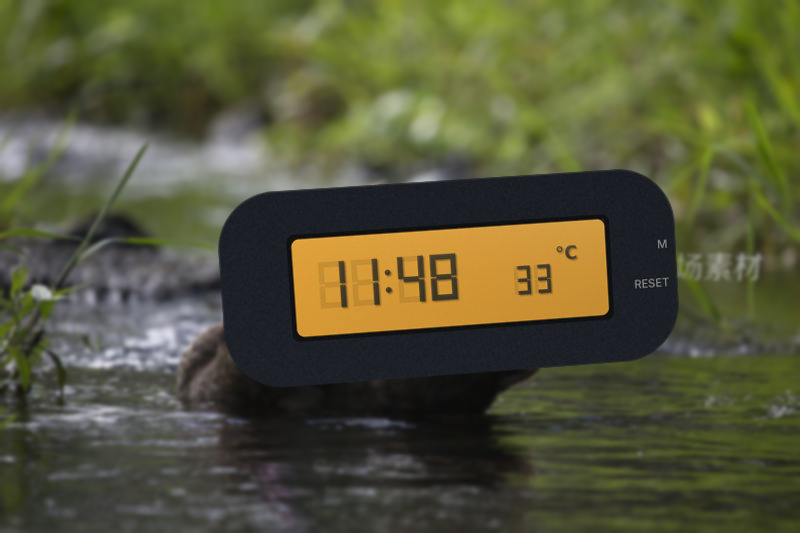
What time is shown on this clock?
11:48
